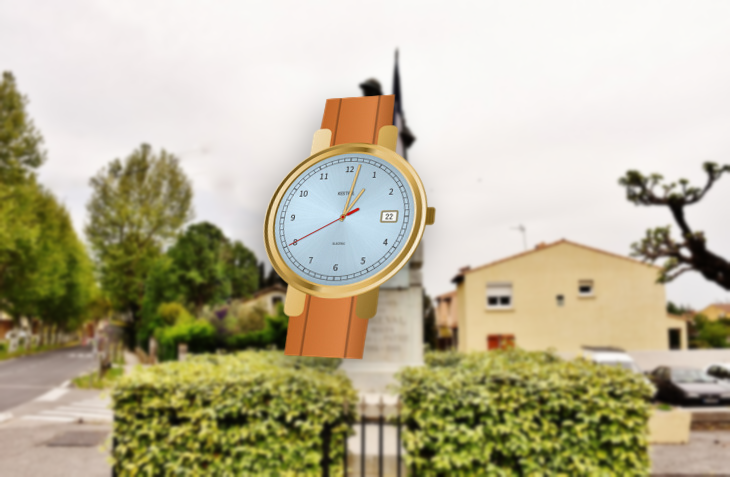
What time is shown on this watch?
1:01:40
